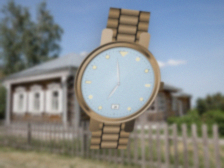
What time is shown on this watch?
6:58
